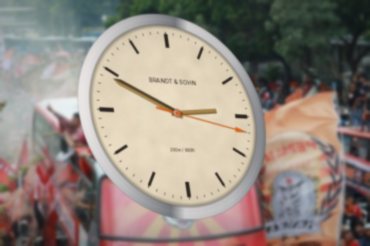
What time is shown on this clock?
2:49:17
